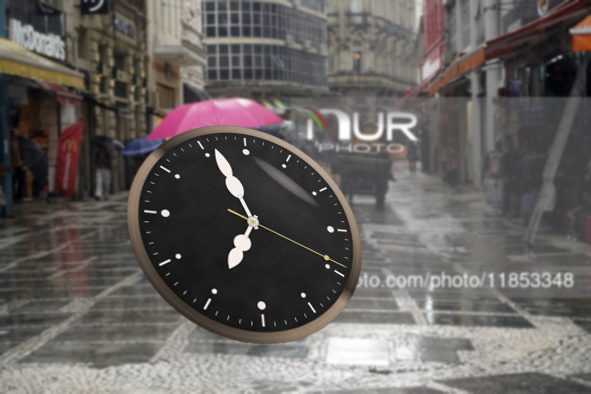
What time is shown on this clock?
6:56:19
